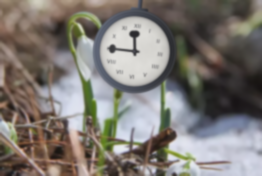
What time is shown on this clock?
11:45
